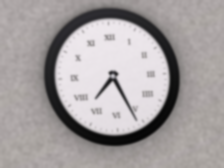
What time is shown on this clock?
7:26
